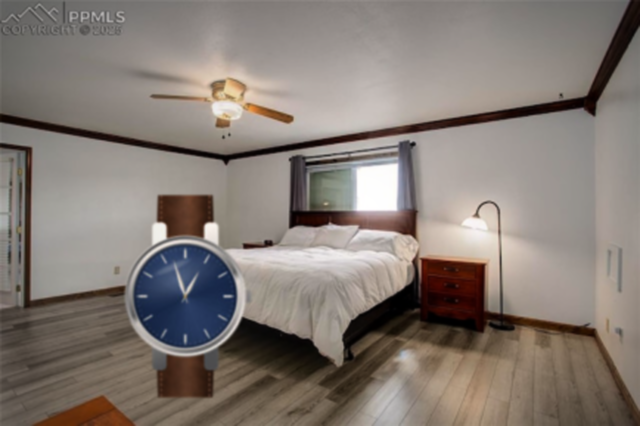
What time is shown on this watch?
12:57
